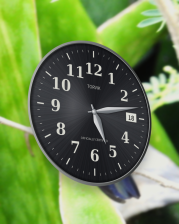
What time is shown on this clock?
5:13
